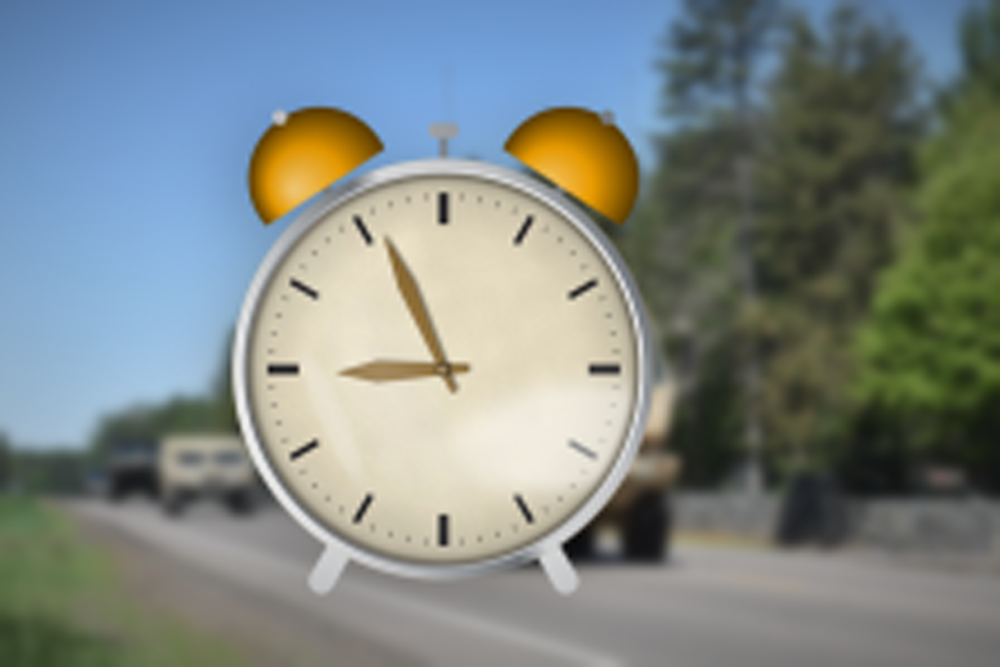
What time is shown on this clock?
8:56
